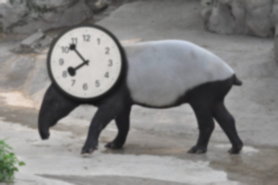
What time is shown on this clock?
7:53
